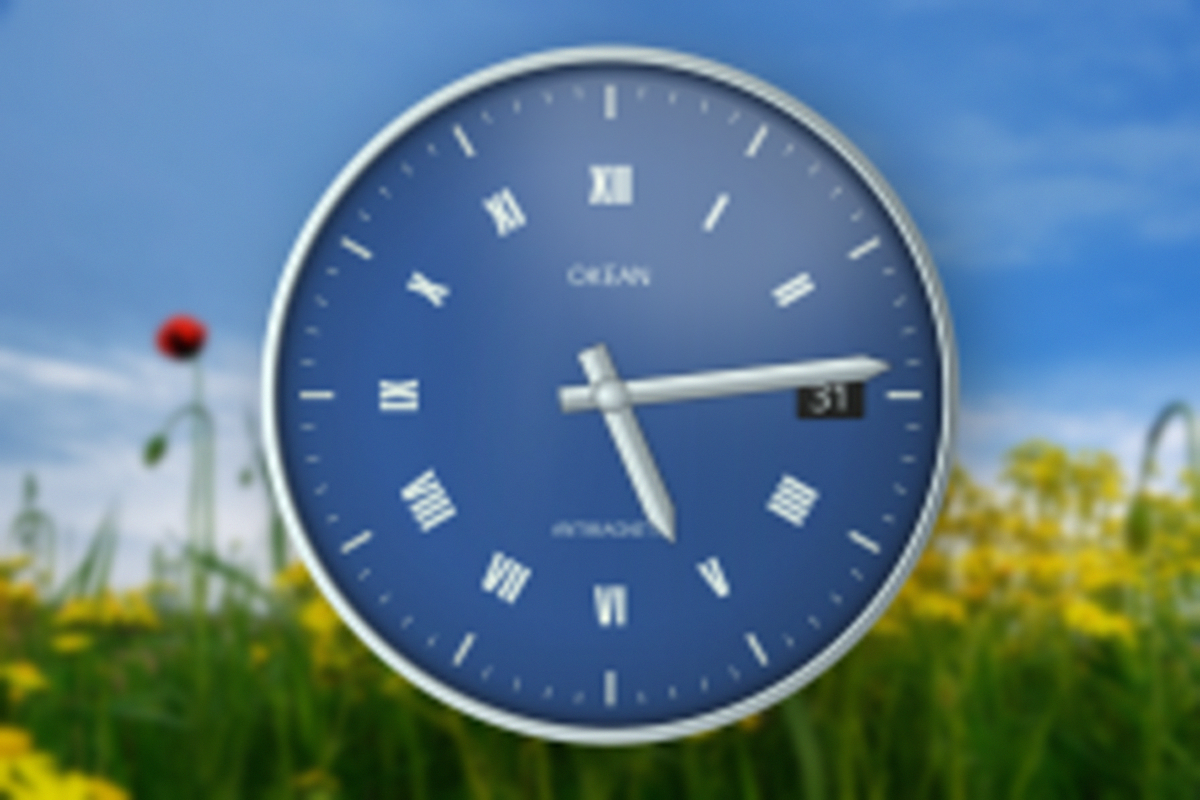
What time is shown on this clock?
5:14
